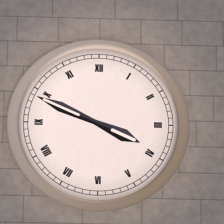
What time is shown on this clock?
3:49
